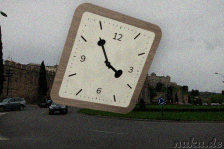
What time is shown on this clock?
3:54
